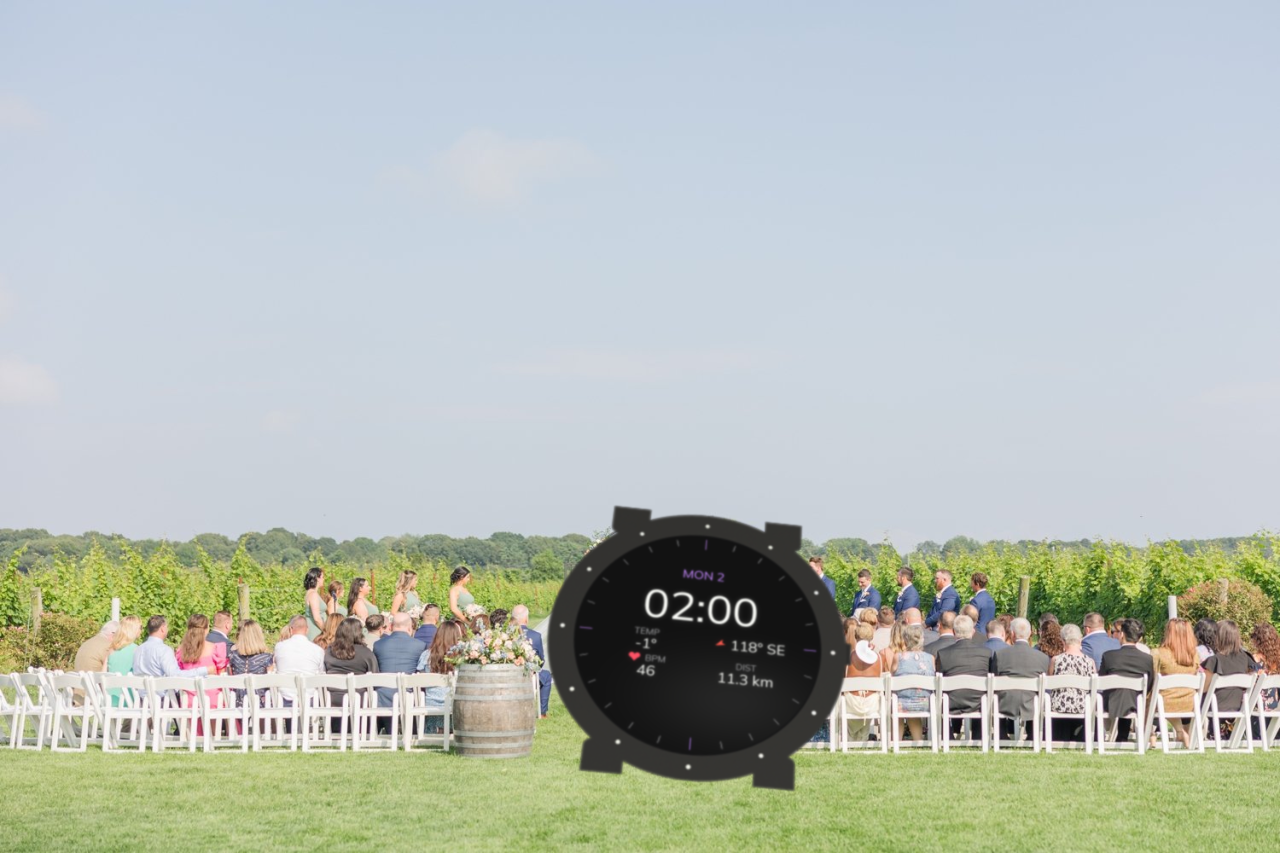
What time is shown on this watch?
2:00
